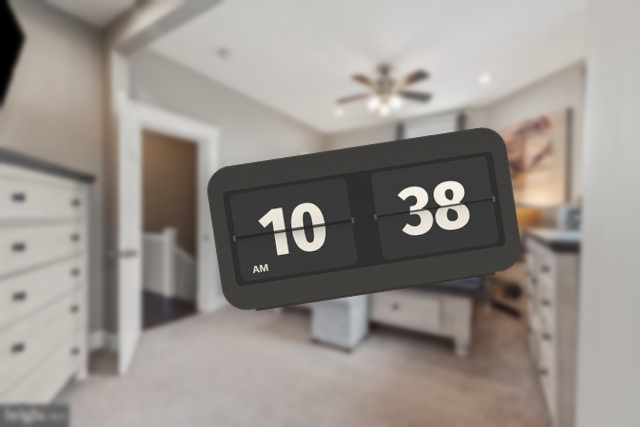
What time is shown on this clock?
10:38
